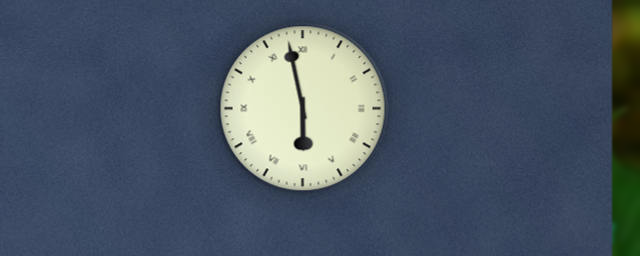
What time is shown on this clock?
5:58
